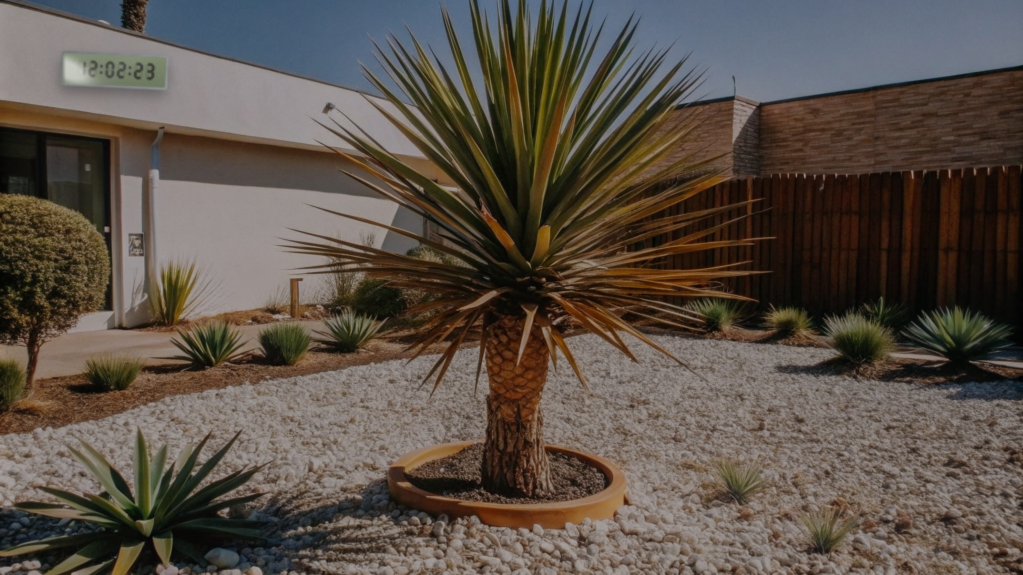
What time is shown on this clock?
12:02:23
